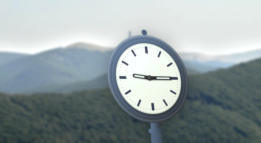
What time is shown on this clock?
9:15
